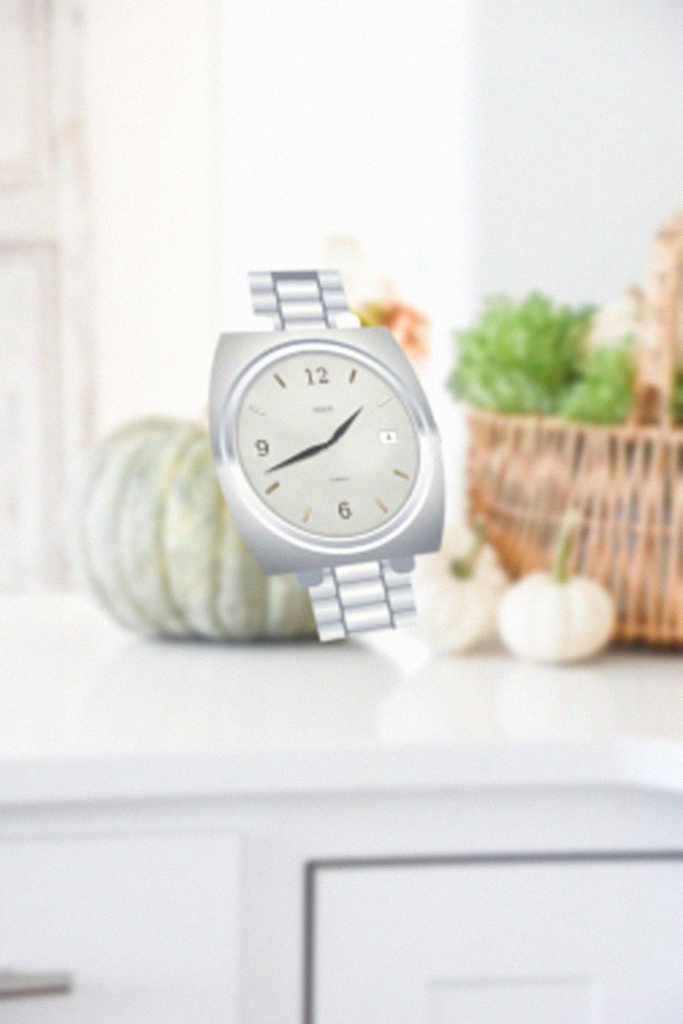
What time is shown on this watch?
1:42
